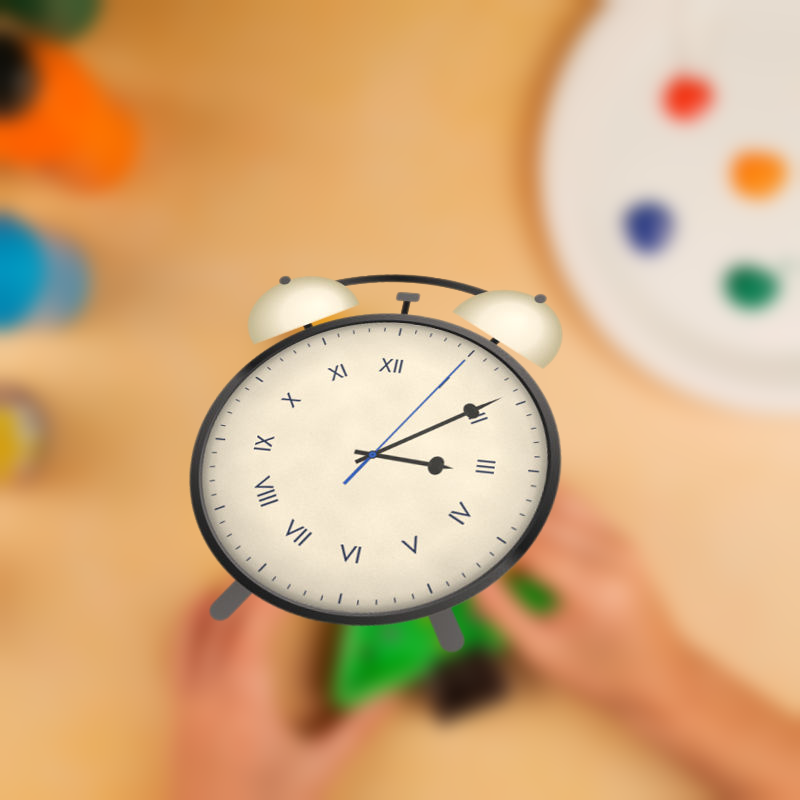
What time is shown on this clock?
3:09:05
